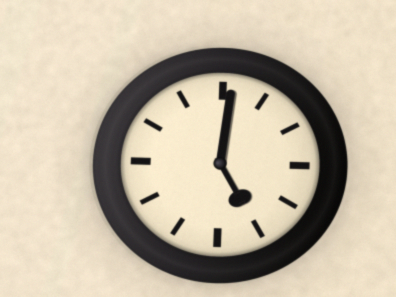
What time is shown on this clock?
5:01
